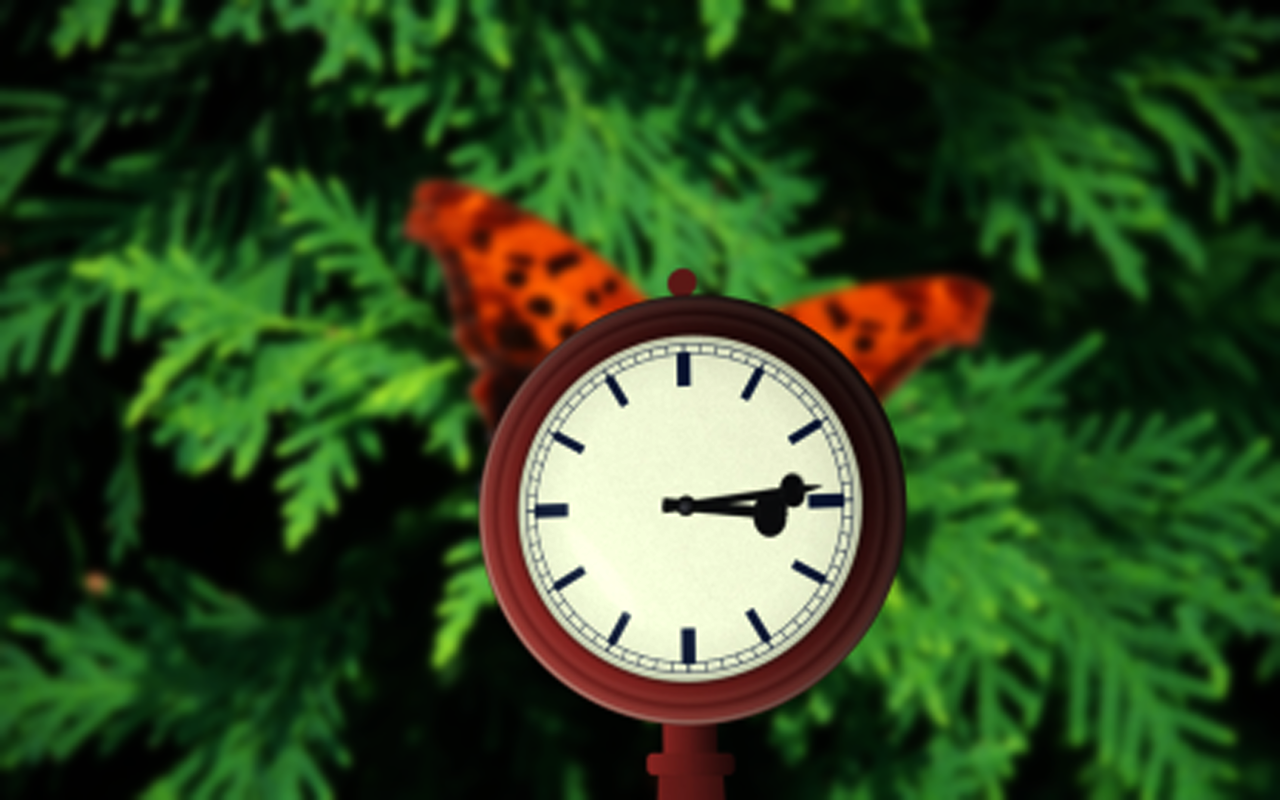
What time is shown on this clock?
3:14
